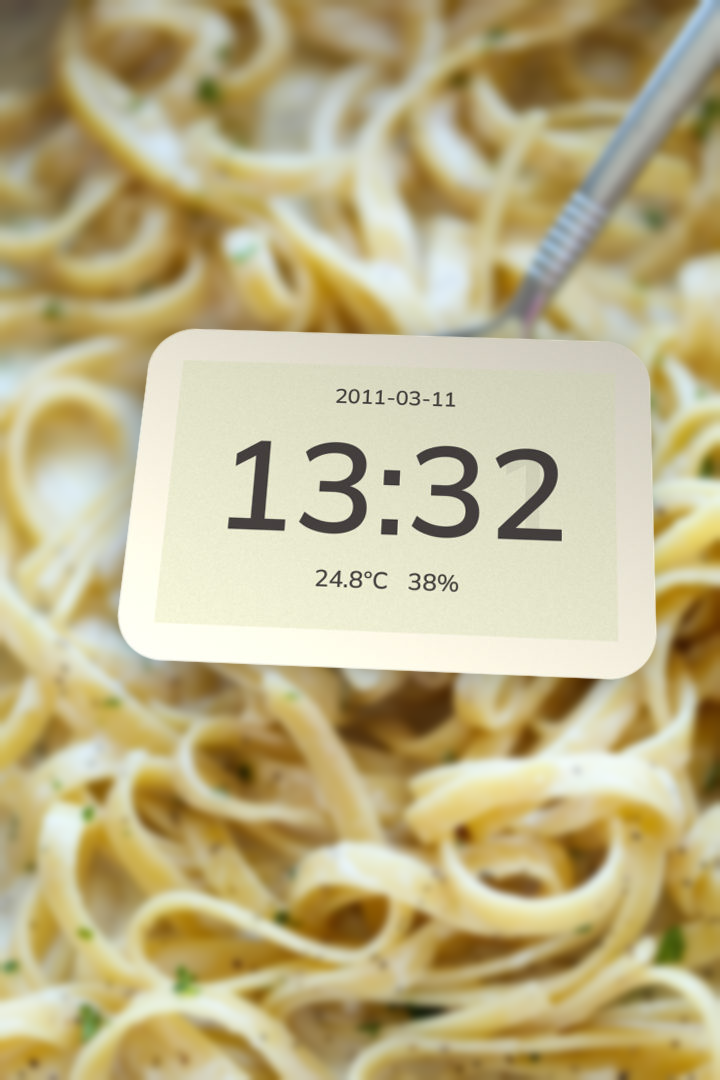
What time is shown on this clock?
13:32
